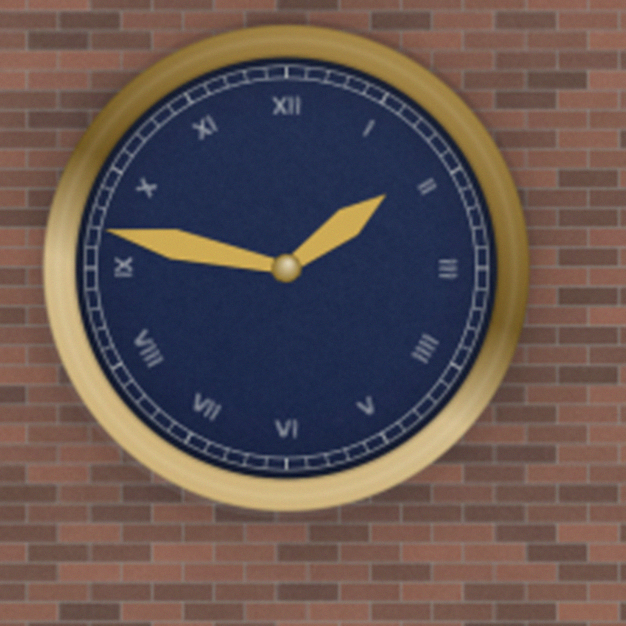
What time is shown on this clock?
1:47
